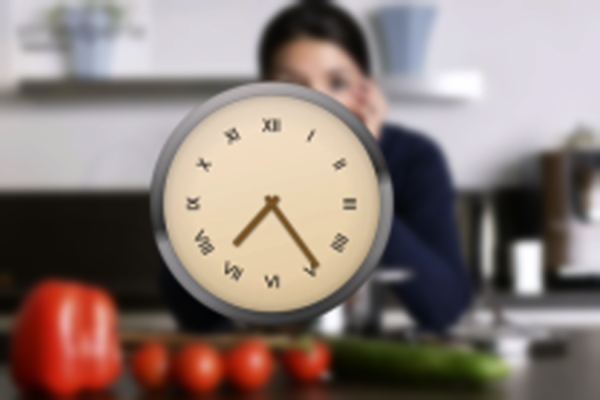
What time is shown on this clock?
7:24
